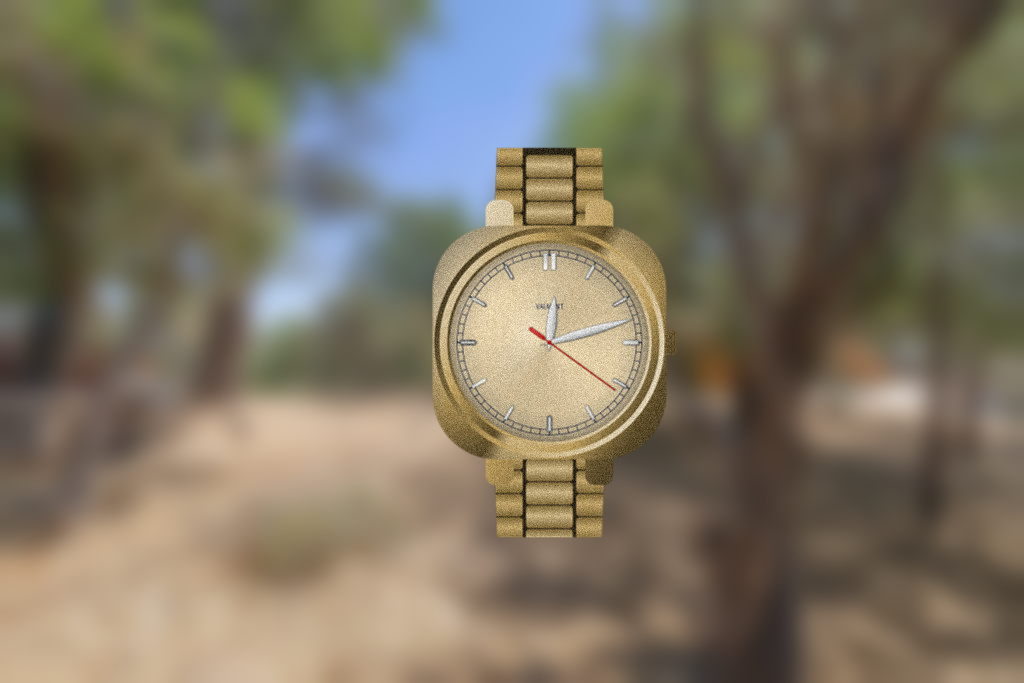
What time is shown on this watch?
12:12:21
